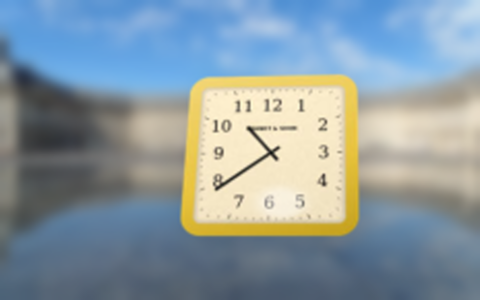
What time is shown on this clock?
10:39
